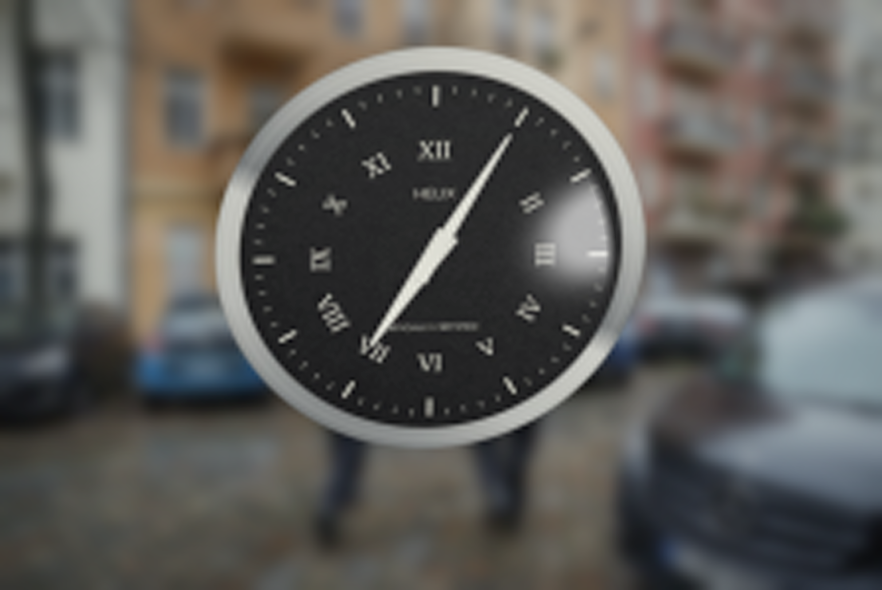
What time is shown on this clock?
7:05
